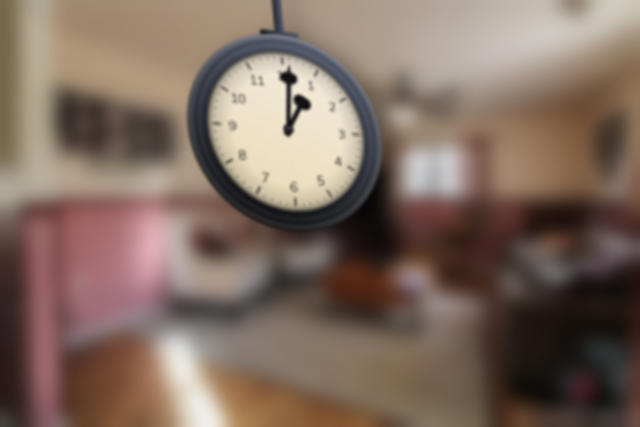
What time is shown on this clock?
1:01
